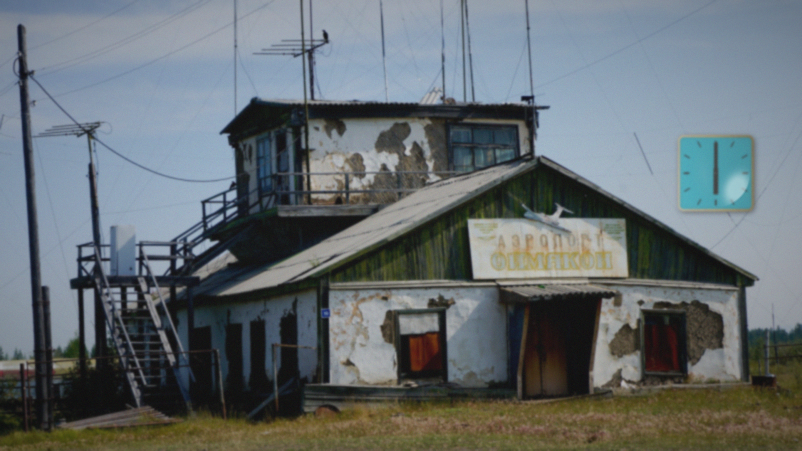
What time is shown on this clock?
6:00
